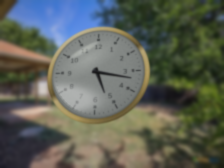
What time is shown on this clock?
5:17
